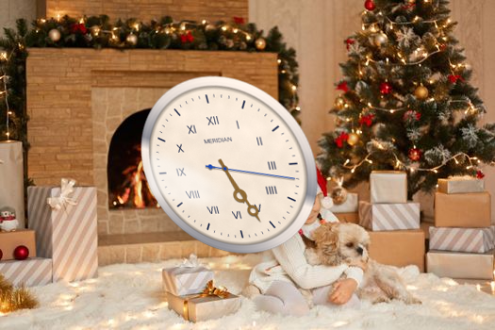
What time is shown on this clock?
5:26:17
